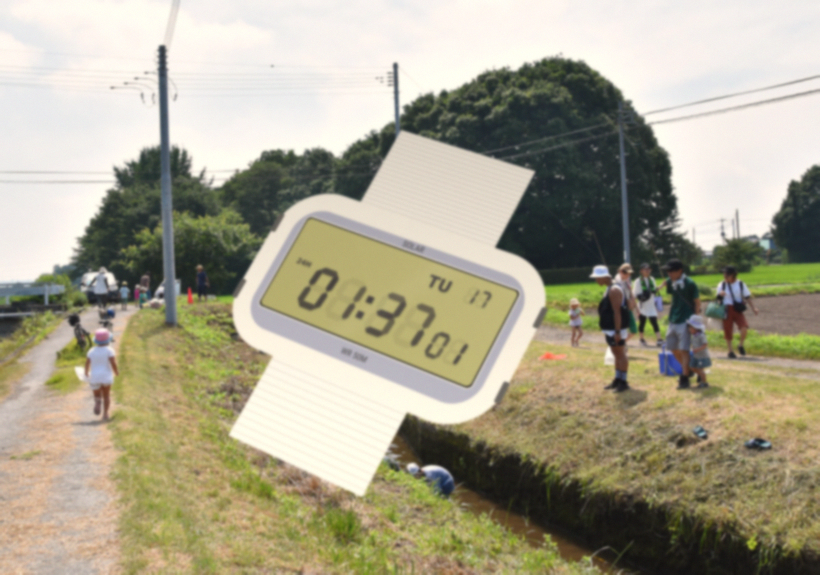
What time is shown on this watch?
1:37:01
